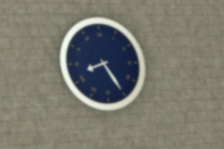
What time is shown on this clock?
8:25
